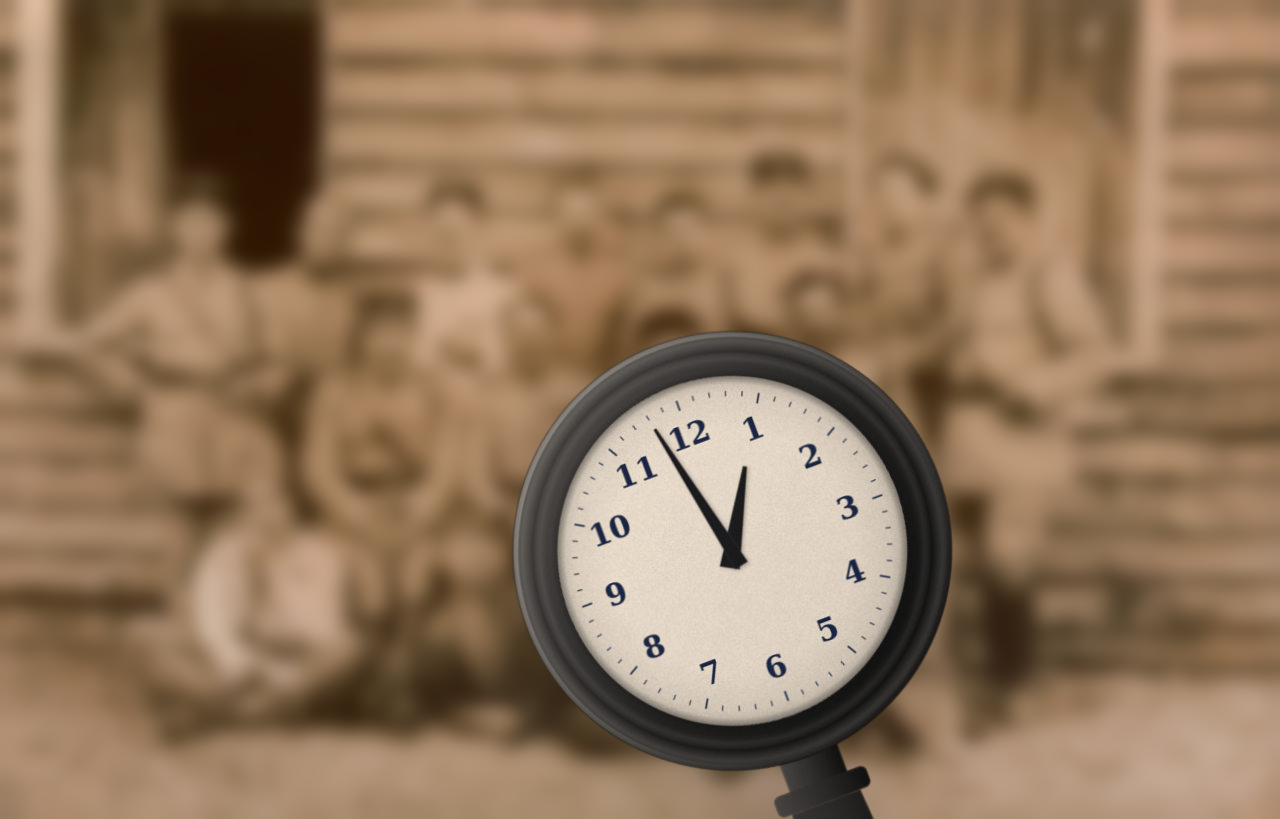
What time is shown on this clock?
12:58
